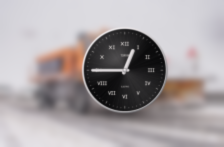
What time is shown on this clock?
12:45
